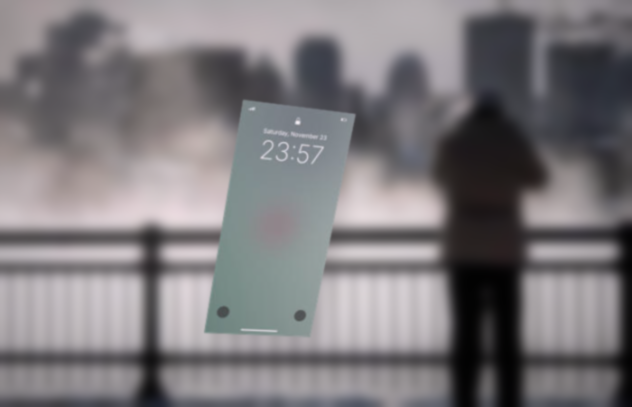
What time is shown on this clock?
23:57
